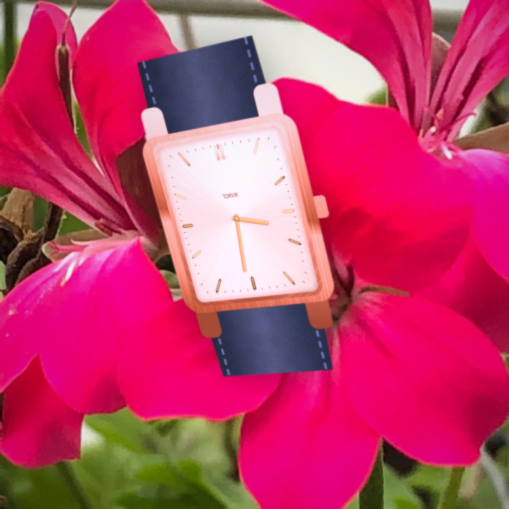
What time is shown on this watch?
3:31
